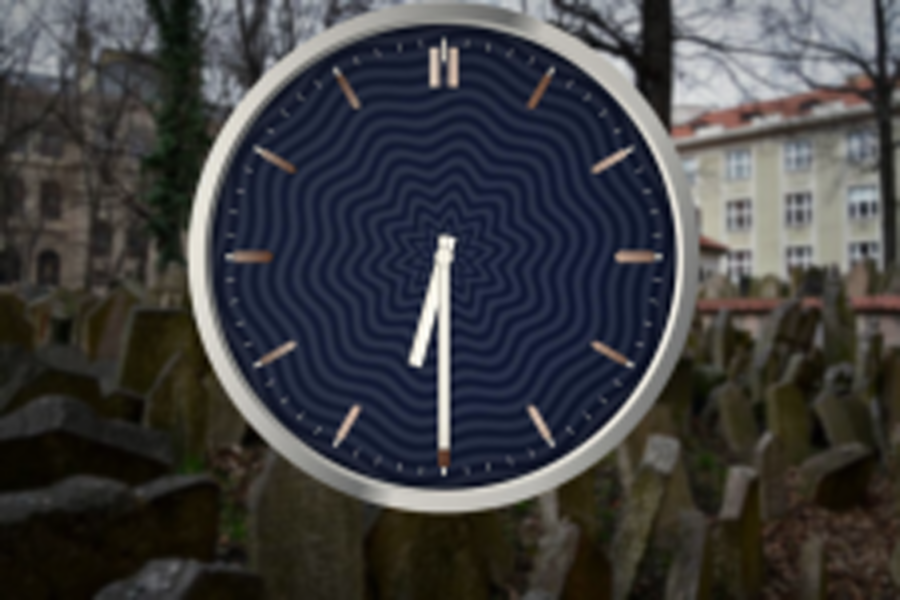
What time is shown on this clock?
6:30
